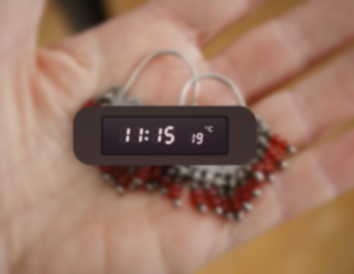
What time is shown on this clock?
11:15
